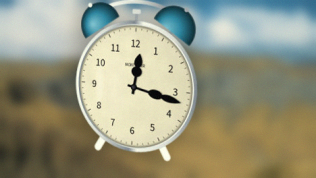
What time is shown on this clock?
12:17
